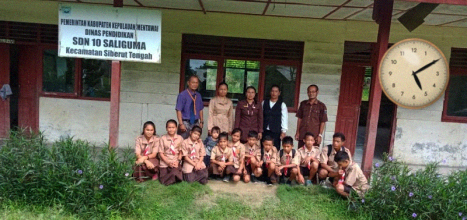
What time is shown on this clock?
5:10
